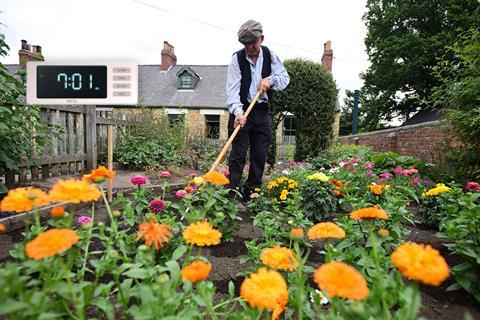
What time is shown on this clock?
7:01
